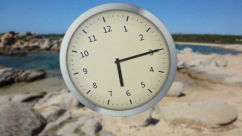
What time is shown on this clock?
6:15
